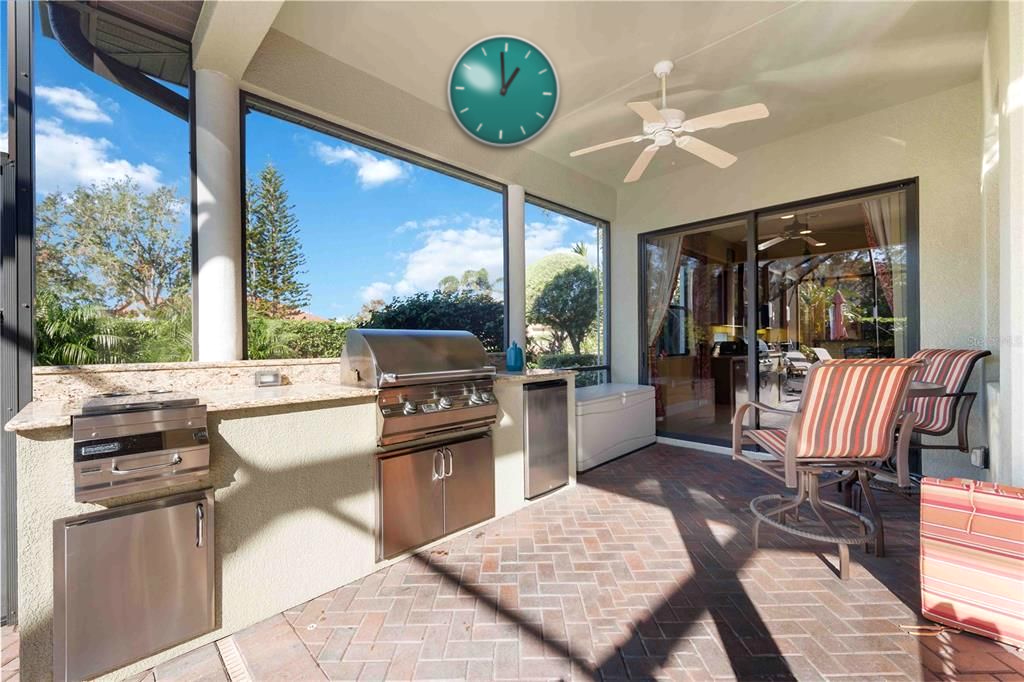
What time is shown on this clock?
12:59
